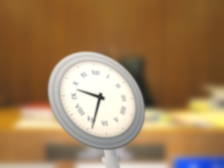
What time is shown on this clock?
9:34
